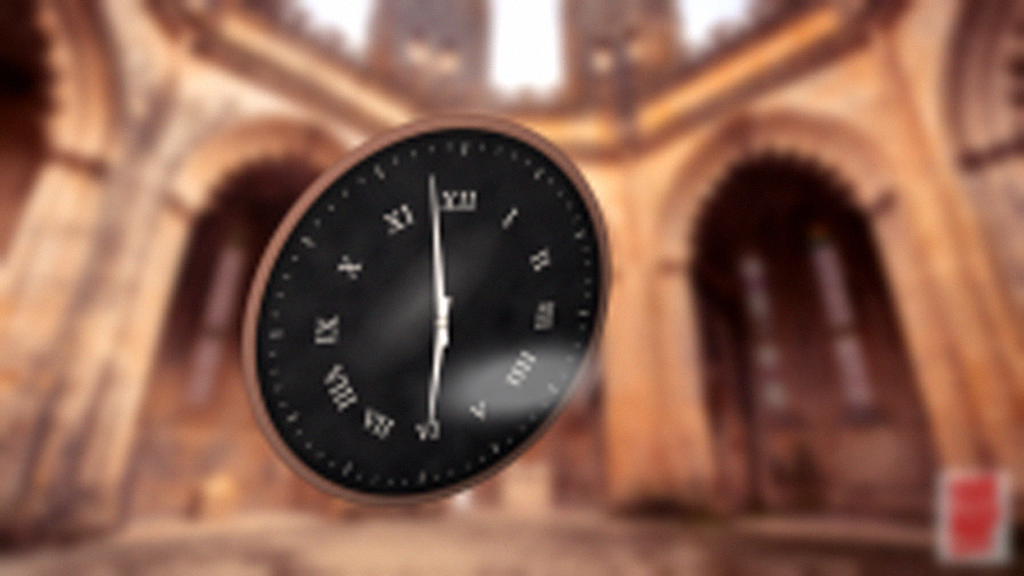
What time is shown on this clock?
5:58
